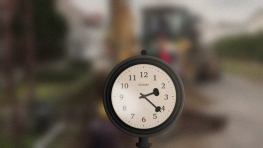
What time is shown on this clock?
2:22
